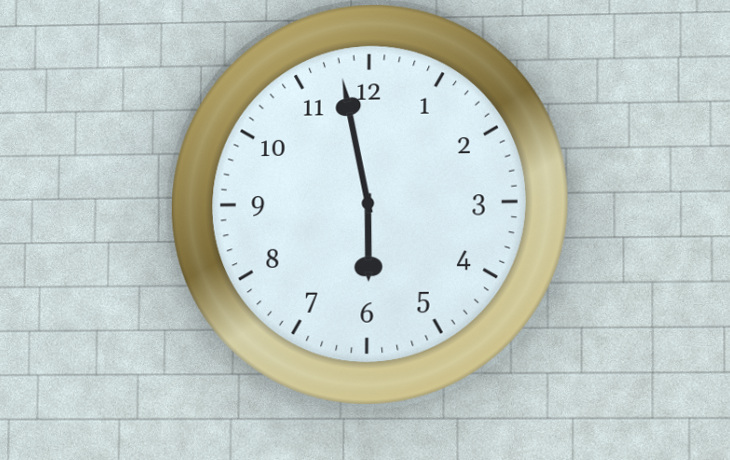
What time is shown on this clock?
5:58
